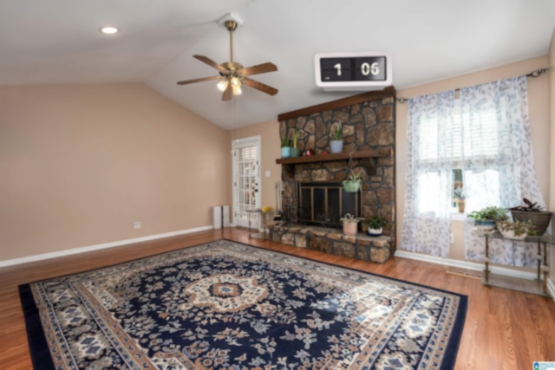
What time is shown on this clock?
1:06
